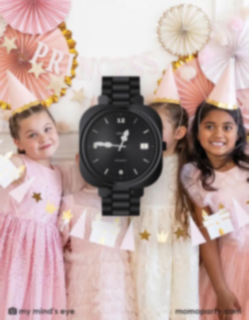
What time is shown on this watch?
12:46
